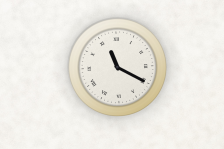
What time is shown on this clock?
11:20
